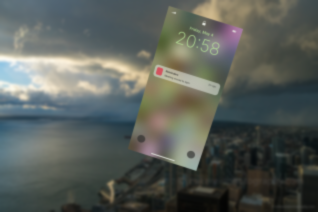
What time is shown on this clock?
20:58
